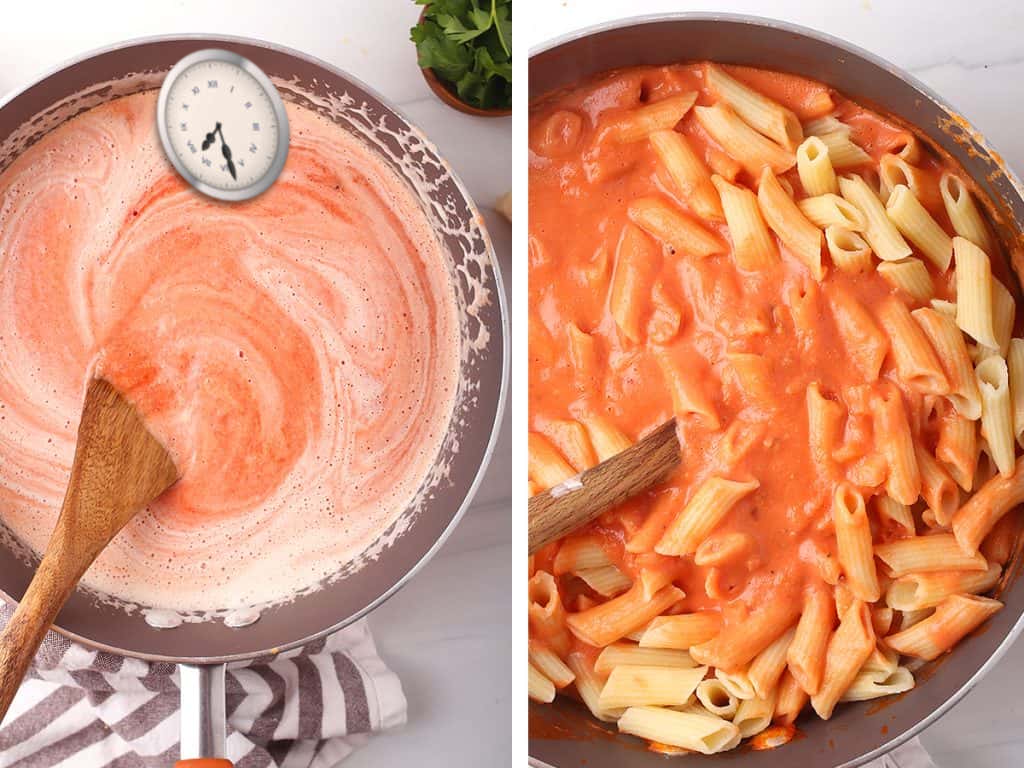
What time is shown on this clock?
7:28
